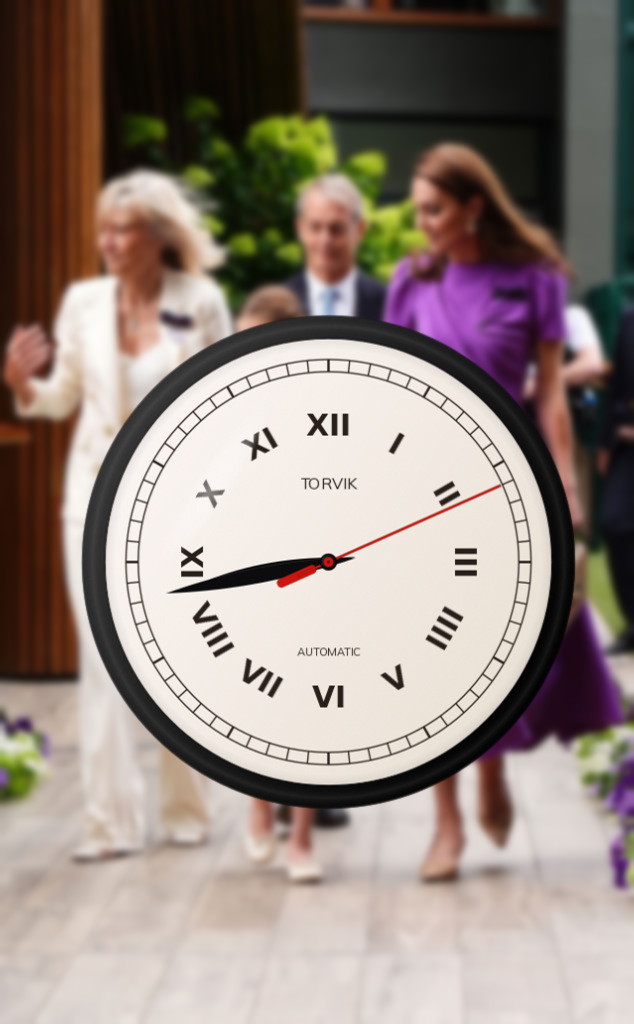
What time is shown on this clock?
8:43:11
